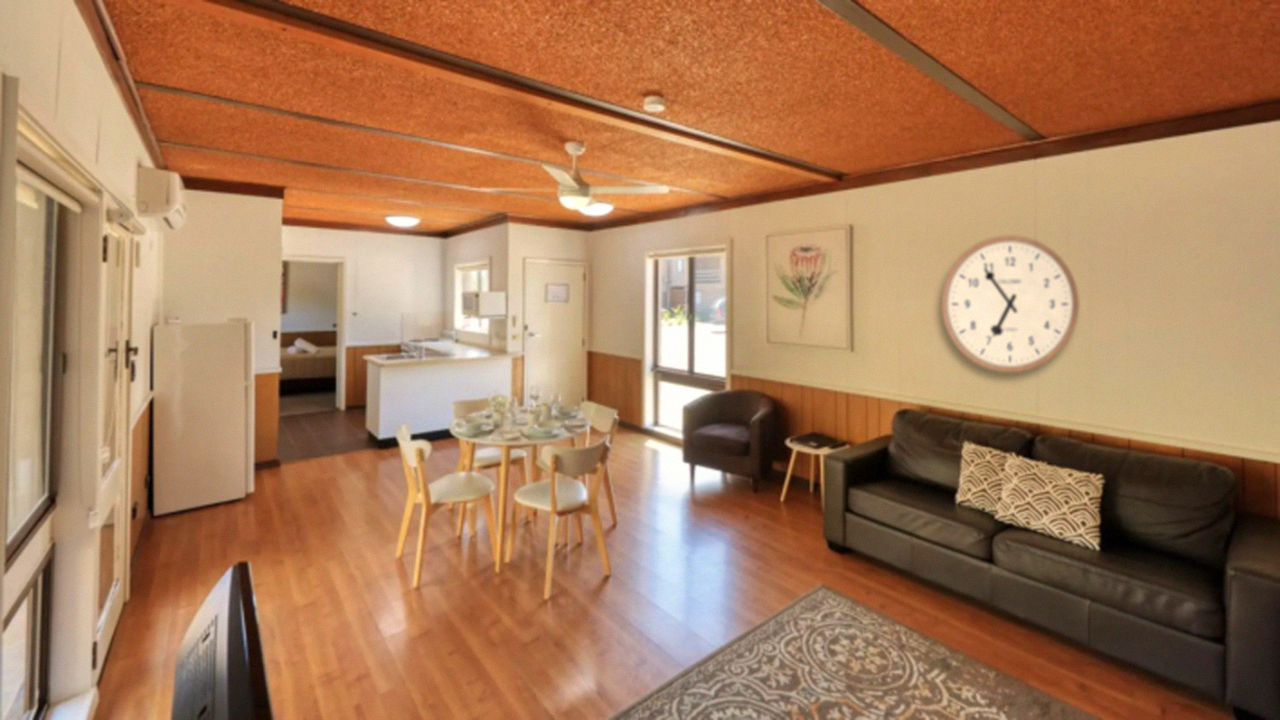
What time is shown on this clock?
6:54
